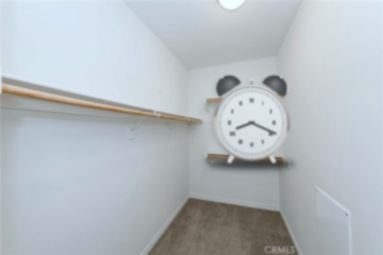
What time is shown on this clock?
8:19
